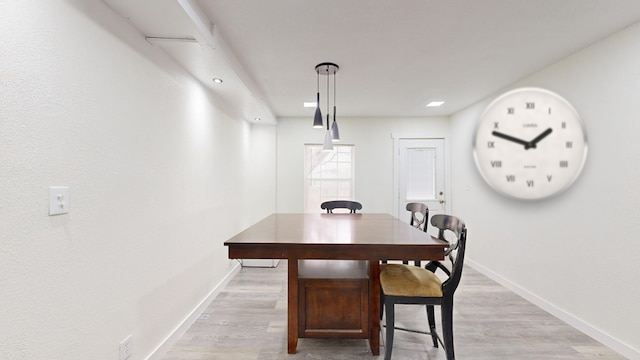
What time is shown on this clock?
1:48
